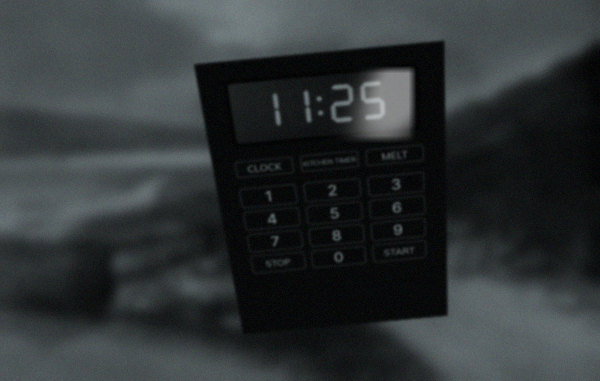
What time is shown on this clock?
11:25
